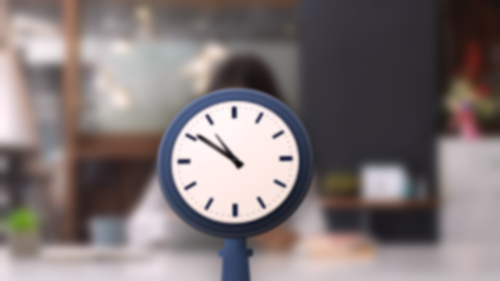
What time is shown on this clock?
10:51
